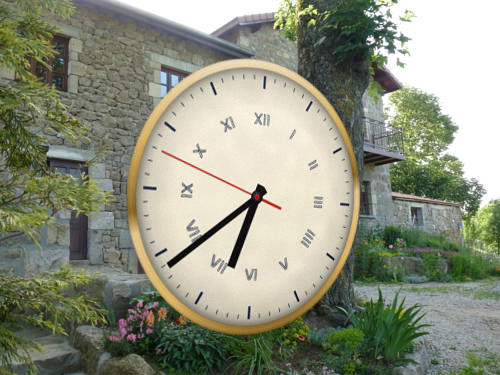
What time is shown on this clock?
6:38:48
